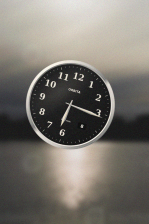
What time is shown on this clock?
6:16
